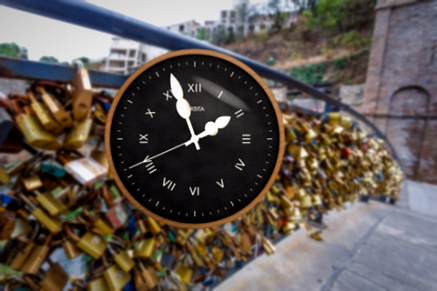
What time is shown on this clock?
1:56:41
